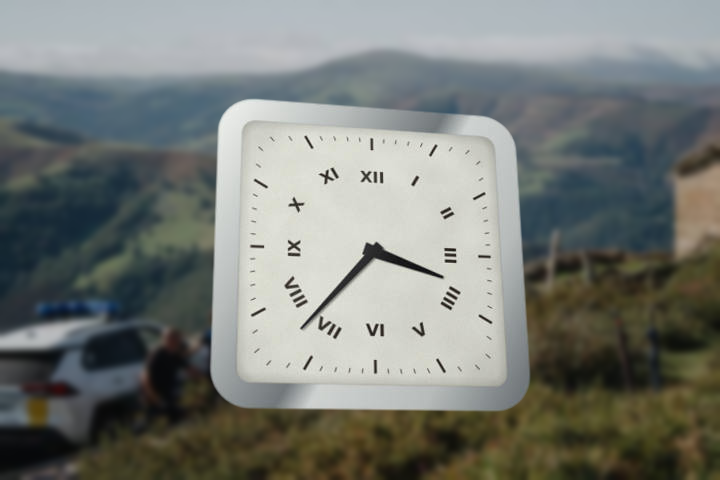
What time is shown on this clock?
3:37
